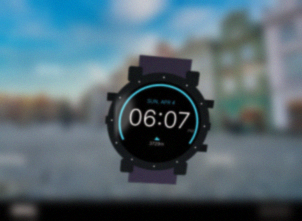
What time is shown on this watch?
6:07
